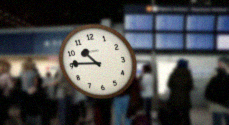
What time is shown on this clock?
10:46
